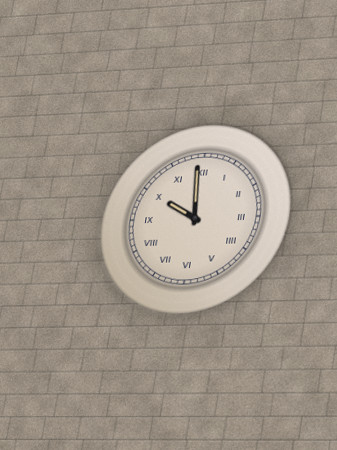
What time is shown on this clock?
9:59
